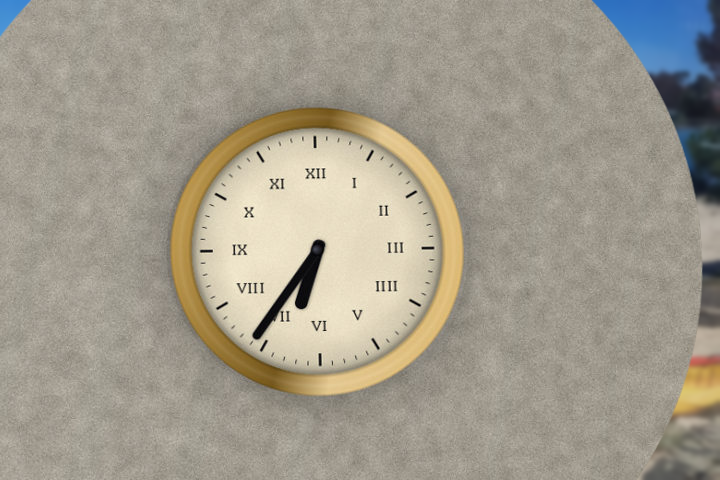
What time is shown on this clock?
6:36
